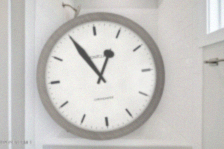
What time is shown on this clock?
12:55
